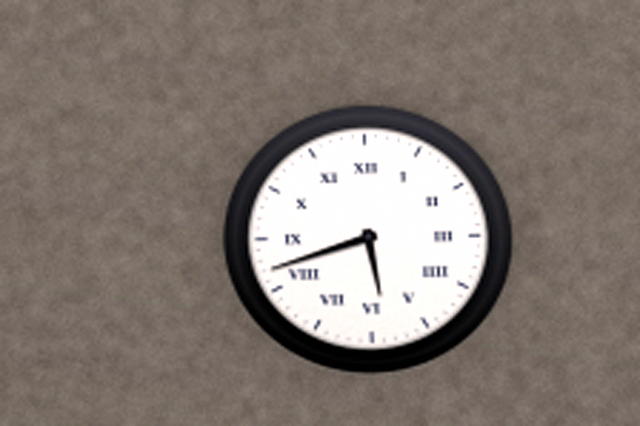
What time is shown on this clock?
5:42
